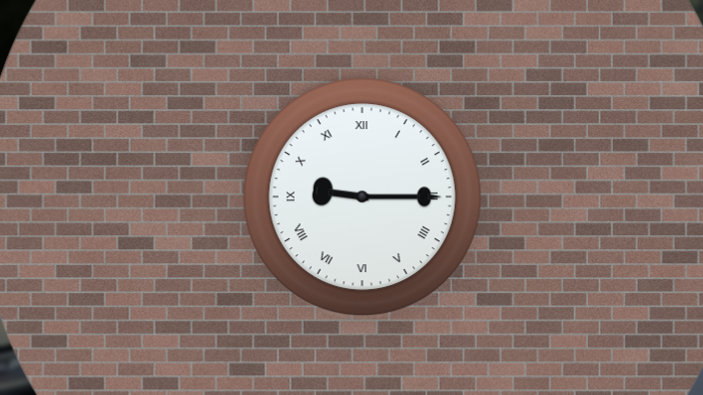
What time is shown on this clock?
9:15
